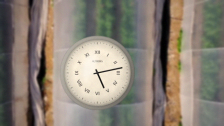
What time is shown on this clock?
5:13
